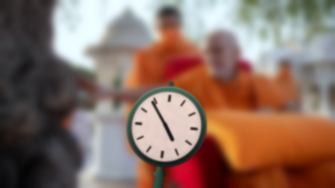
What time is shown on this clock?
4:54
